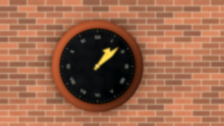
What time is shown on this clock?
1:08
